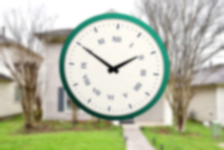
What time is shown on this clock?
1:50
